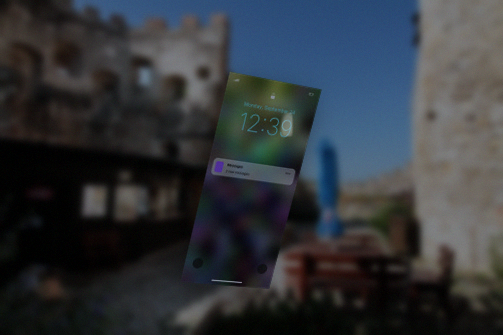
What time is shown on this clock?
12:39
